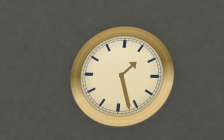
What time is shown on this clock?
1:27
